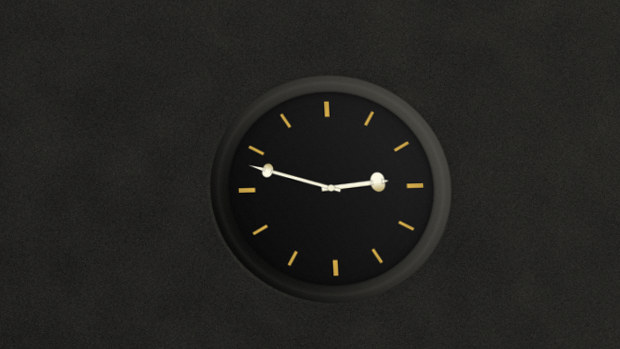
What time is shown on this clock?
2:48
